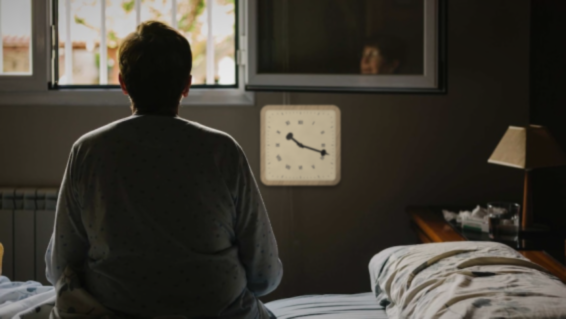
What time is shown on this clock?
10:18
